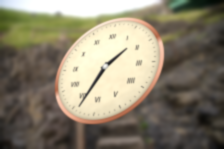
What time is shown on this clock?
1:34
